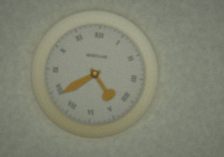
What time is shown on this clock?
4:39
